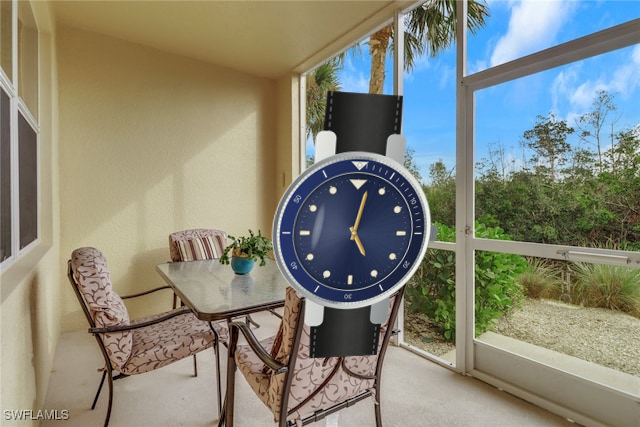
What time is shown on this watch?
5:02
